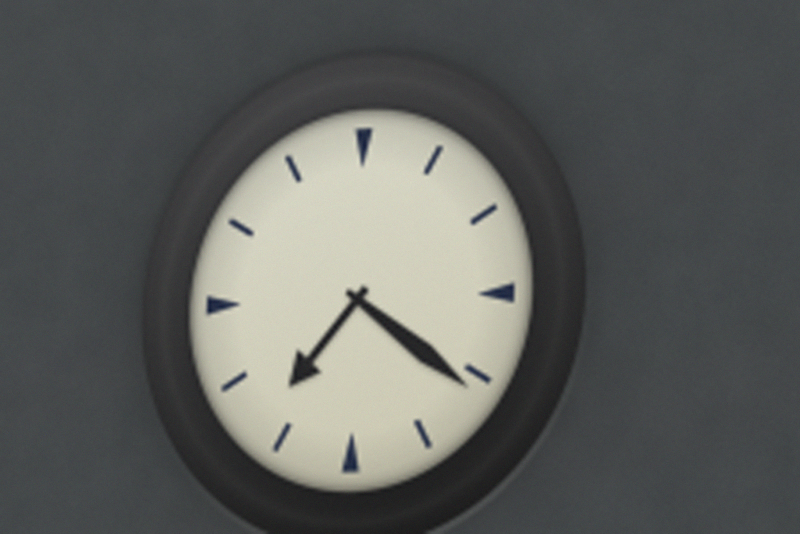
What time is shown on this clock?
7:21
